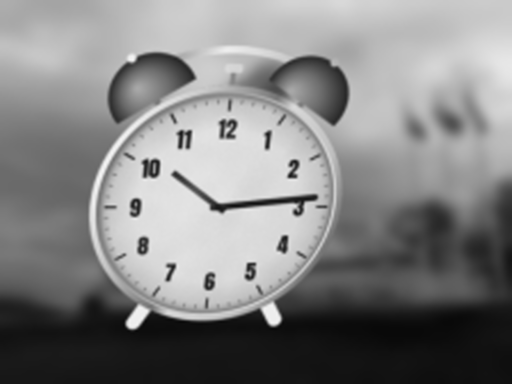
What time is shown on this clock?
10:14
